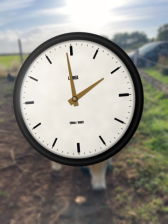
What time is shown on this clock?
1:59
